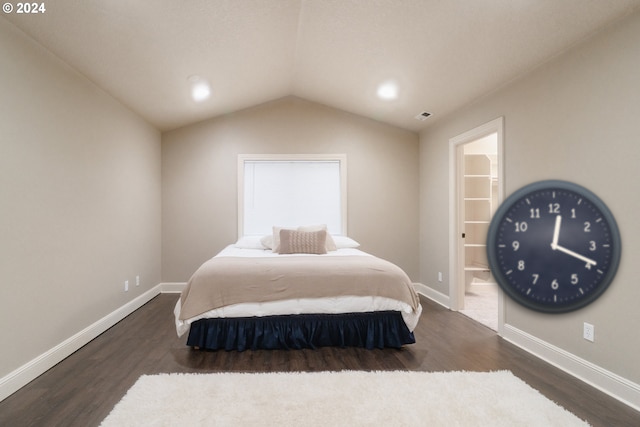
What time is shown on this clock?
12:19
